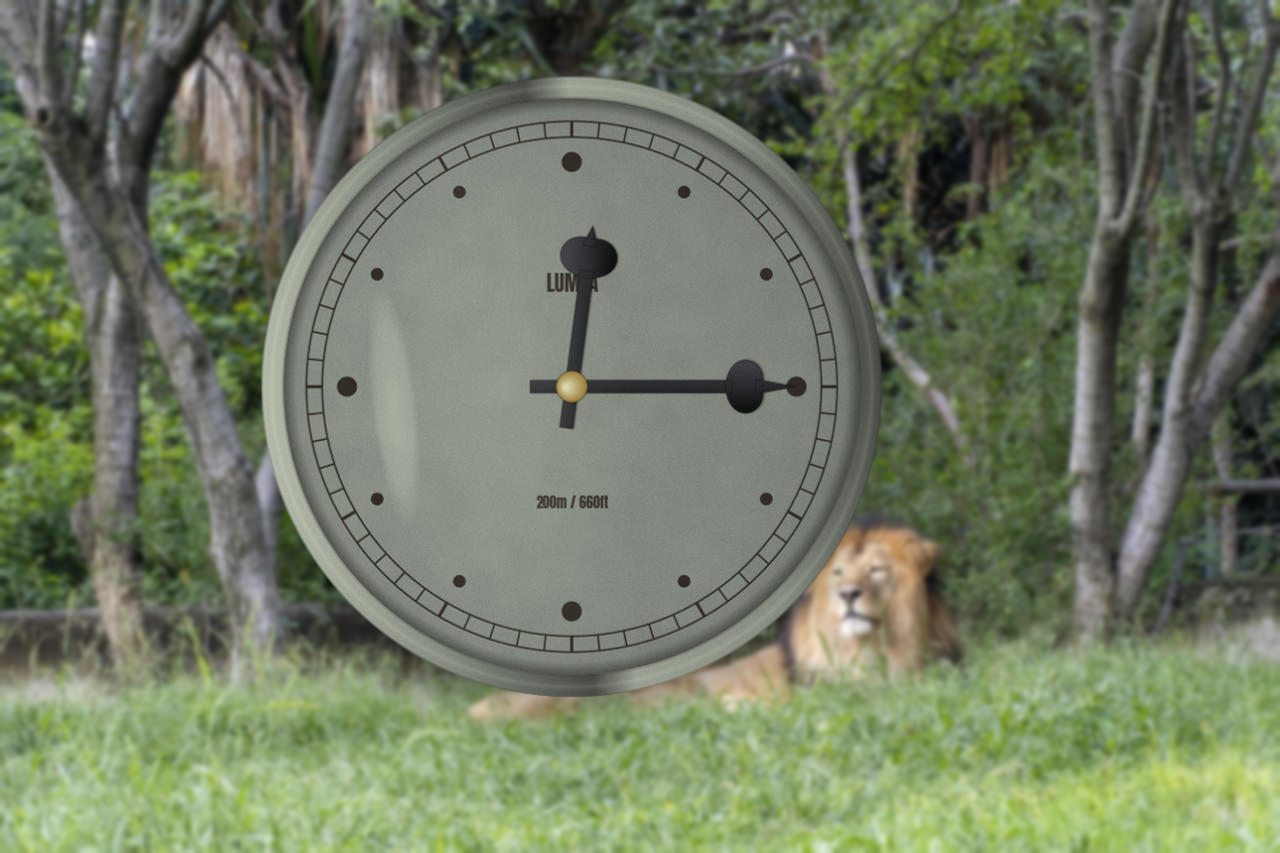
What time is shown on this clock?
12:15
